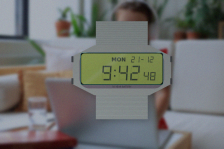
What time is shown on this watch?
9:42:48
